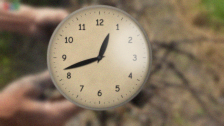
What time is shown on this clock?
12:42
